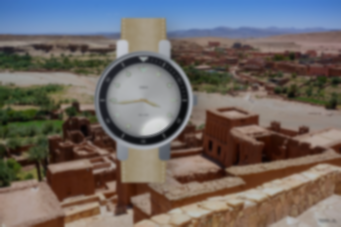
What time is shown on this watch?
3:44
